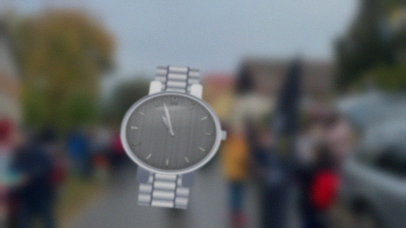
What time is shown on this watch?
10:57
